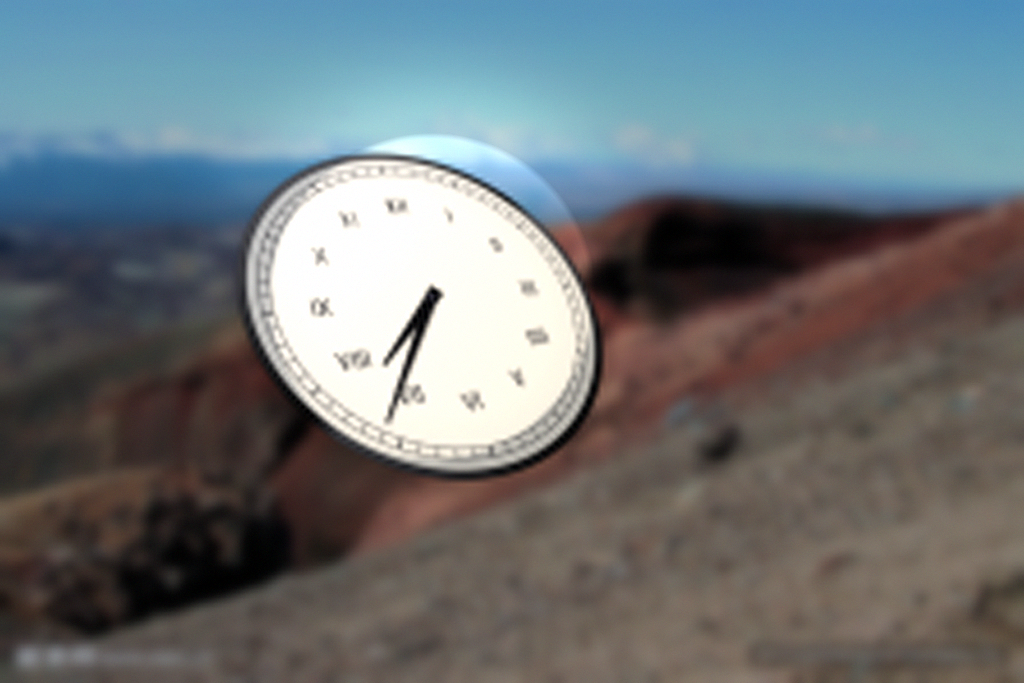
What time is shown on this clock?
7:36
